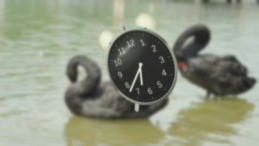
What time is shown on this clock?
6:38
